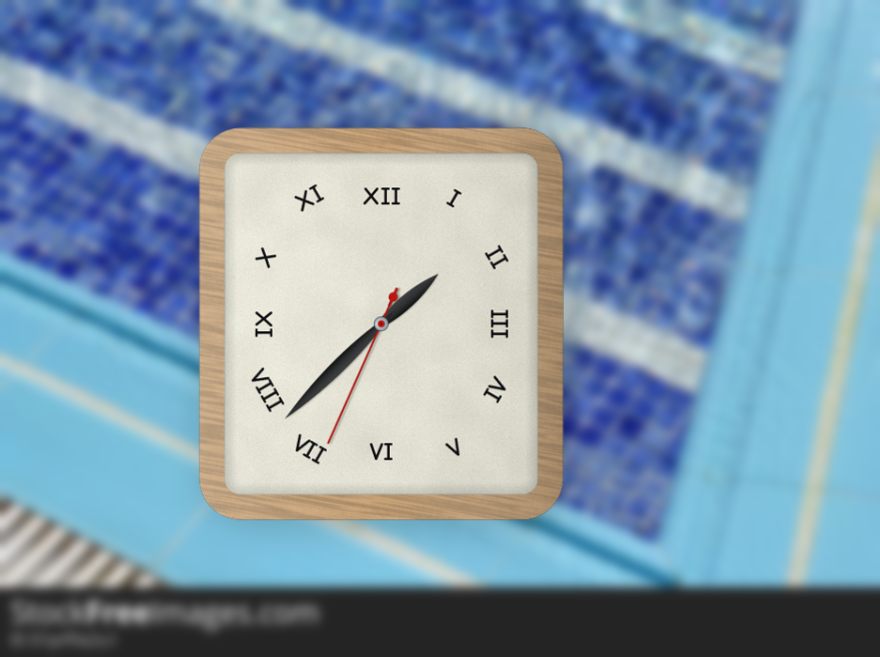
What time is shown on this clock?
1:37:34
